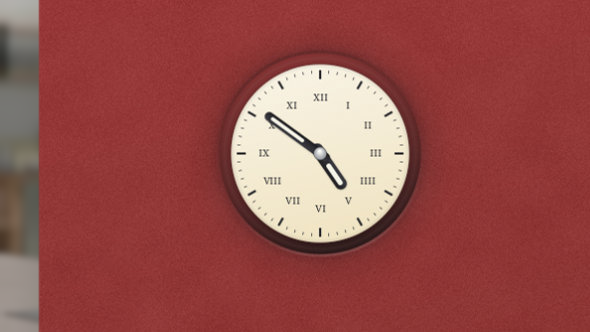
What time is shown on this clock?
4:51
